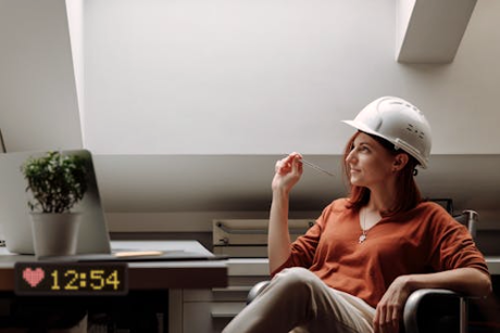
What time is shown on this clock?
12:54
